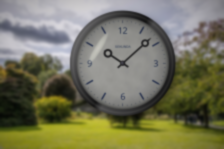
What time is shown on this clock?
10:08
